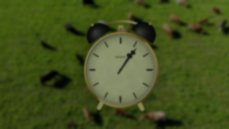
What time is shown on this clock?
1:06
